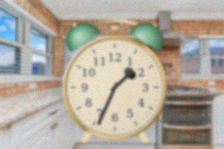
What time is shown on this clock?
1:34
